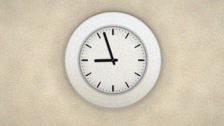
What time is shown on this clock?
8:57
